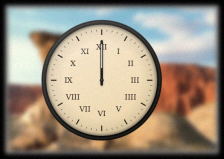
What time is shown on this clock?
12:00
